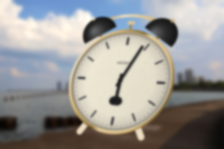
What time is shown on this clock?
6:04
